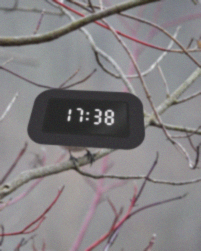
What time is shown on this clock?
17:38
